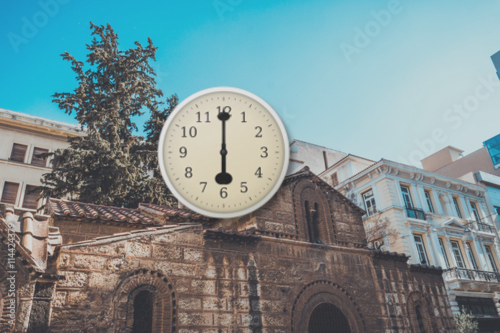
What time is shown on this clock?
6:00
